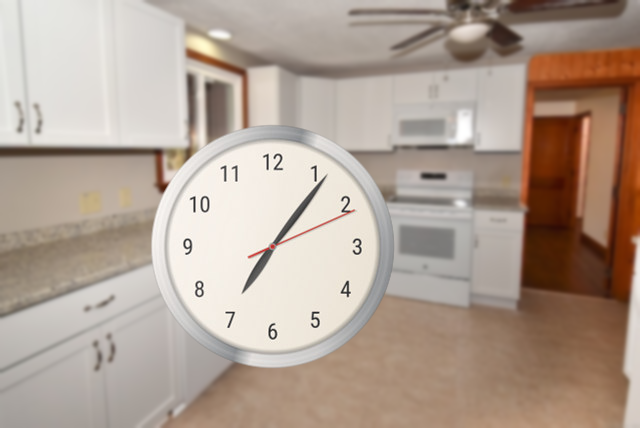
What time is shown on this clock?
7:06:11
